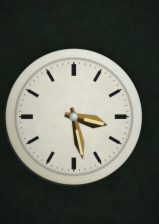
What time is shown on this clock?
3:28
